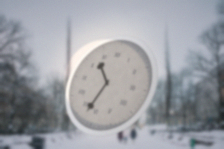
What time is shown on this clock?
10:33
